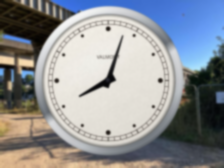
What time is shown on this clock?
8:03
